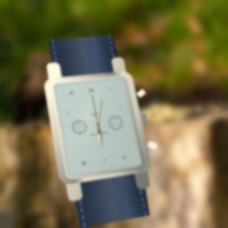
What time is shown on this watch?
6:03
